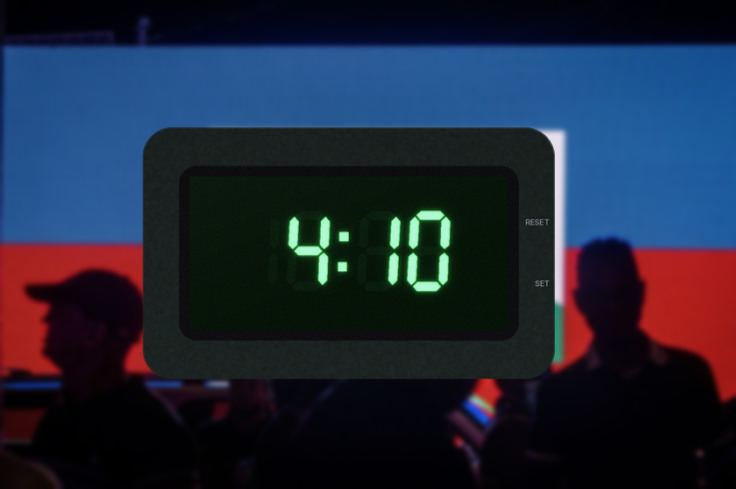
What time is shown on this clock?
4:10
